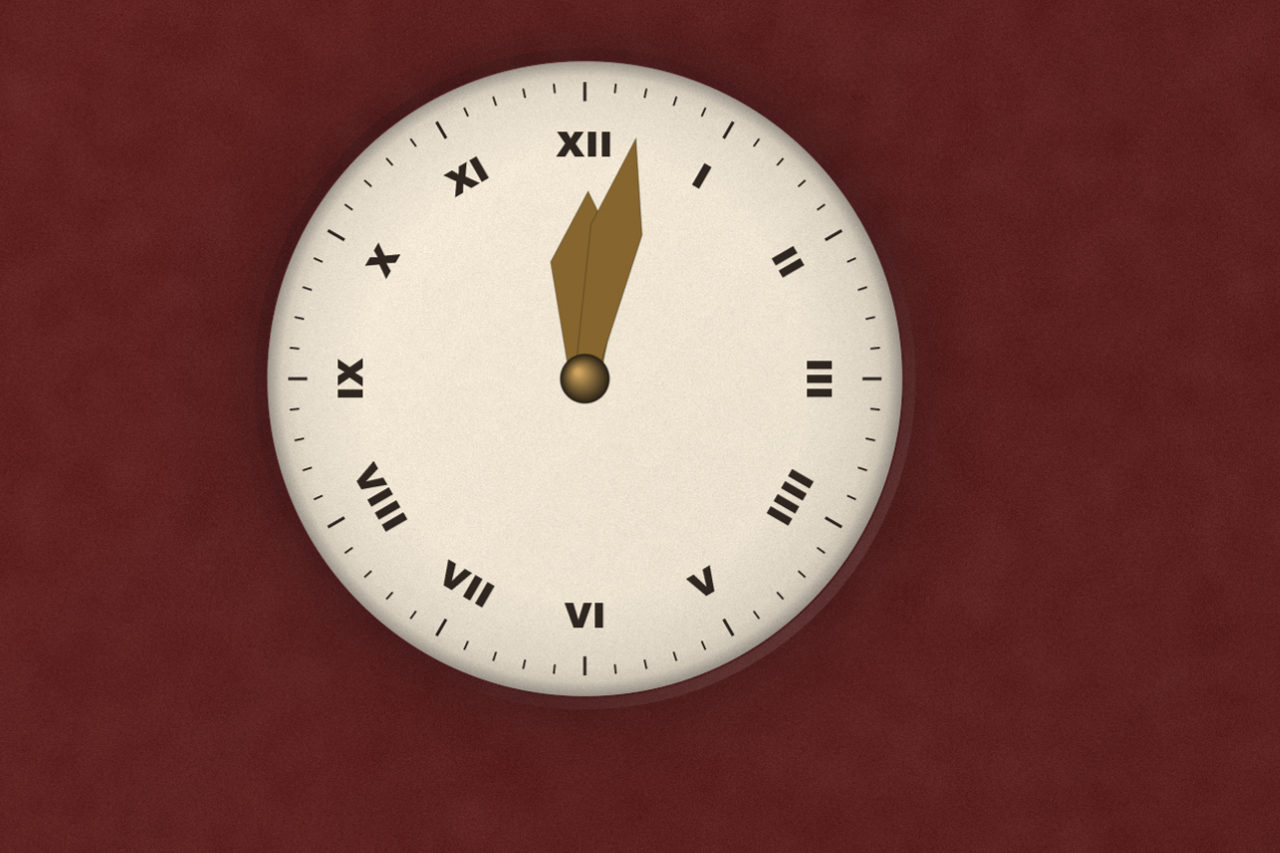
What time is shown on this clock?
12:02
